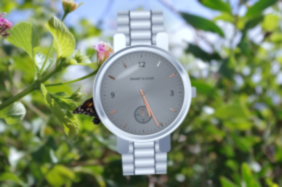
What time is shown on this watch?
5:26
